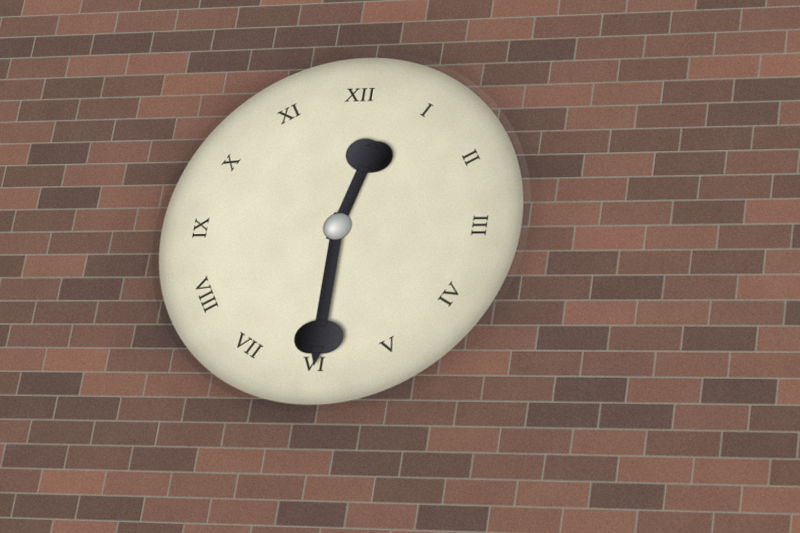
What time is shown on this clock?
12:30
